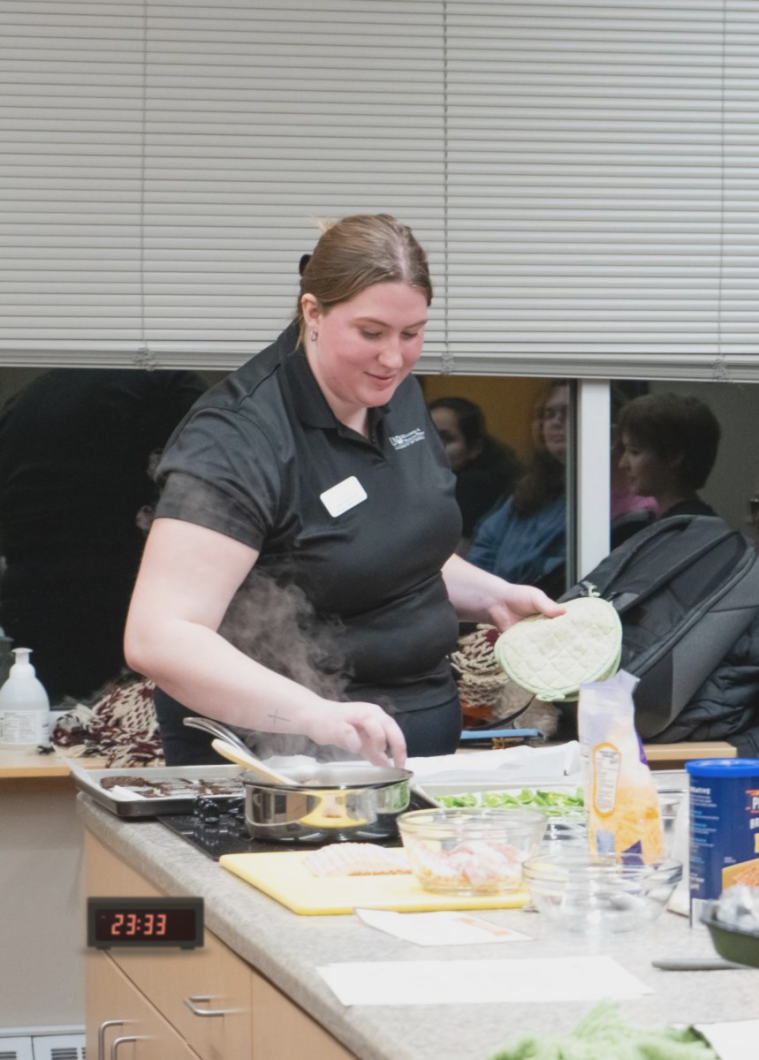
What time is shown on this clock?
23:33
